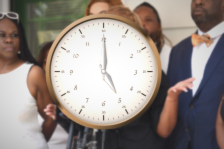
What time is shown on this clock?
5:00
